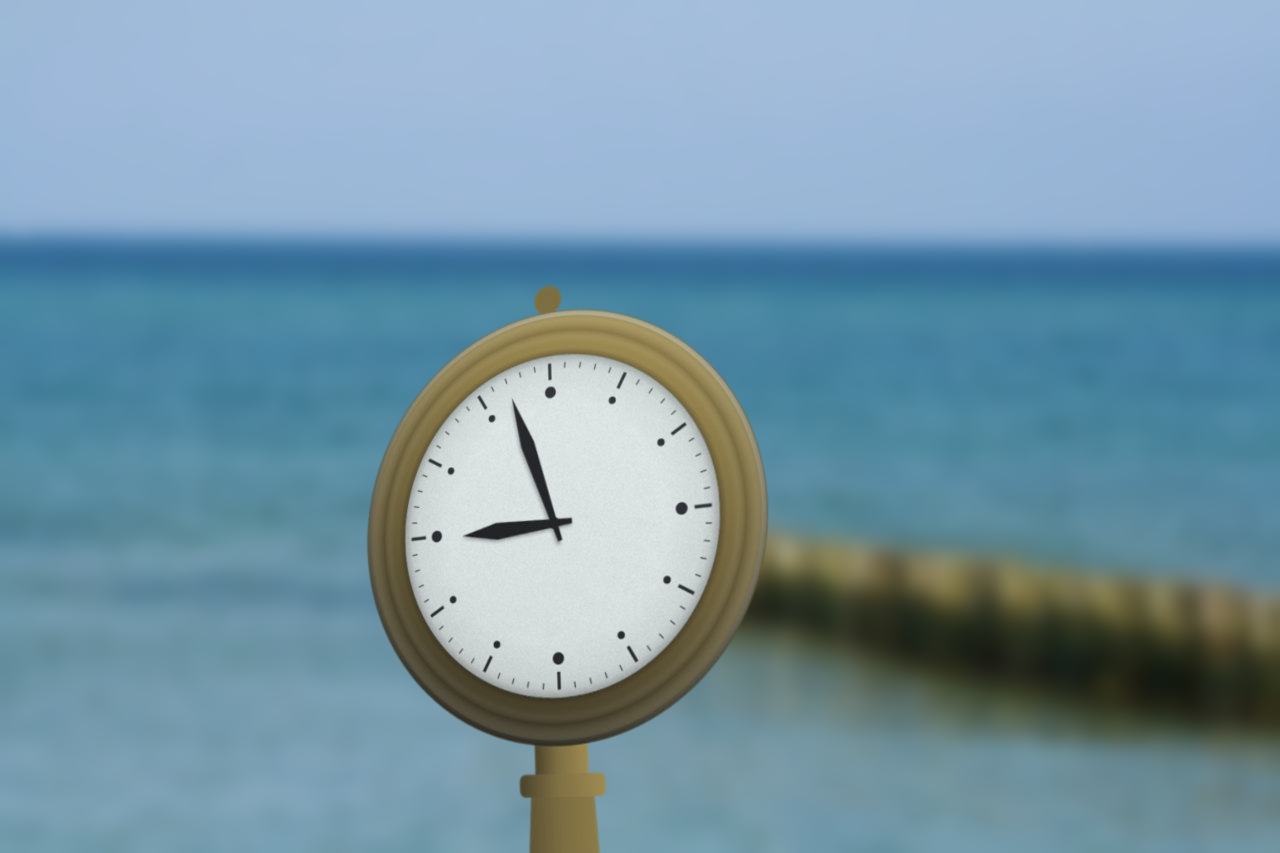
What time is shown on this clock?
8:57
